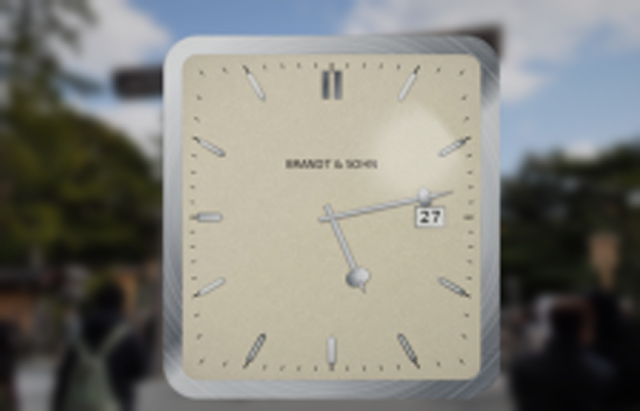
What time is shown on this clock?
5:13
